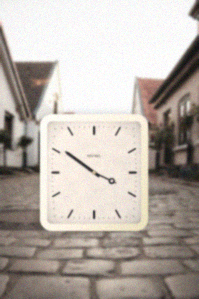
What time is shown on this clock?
3:51
